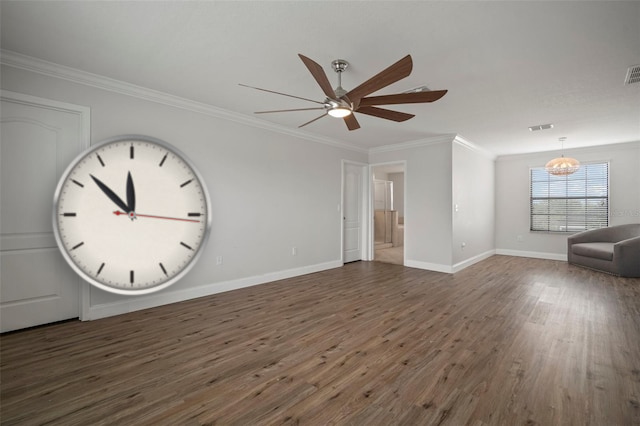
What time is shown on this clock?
11:52:16
